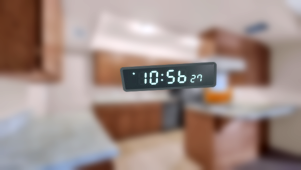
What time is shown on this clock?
10:56:27
